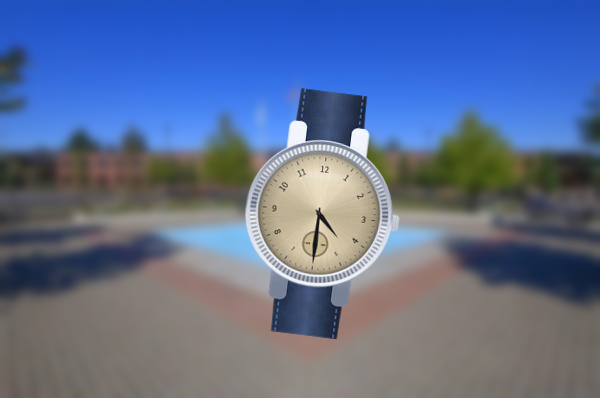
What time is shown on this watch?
4:30
